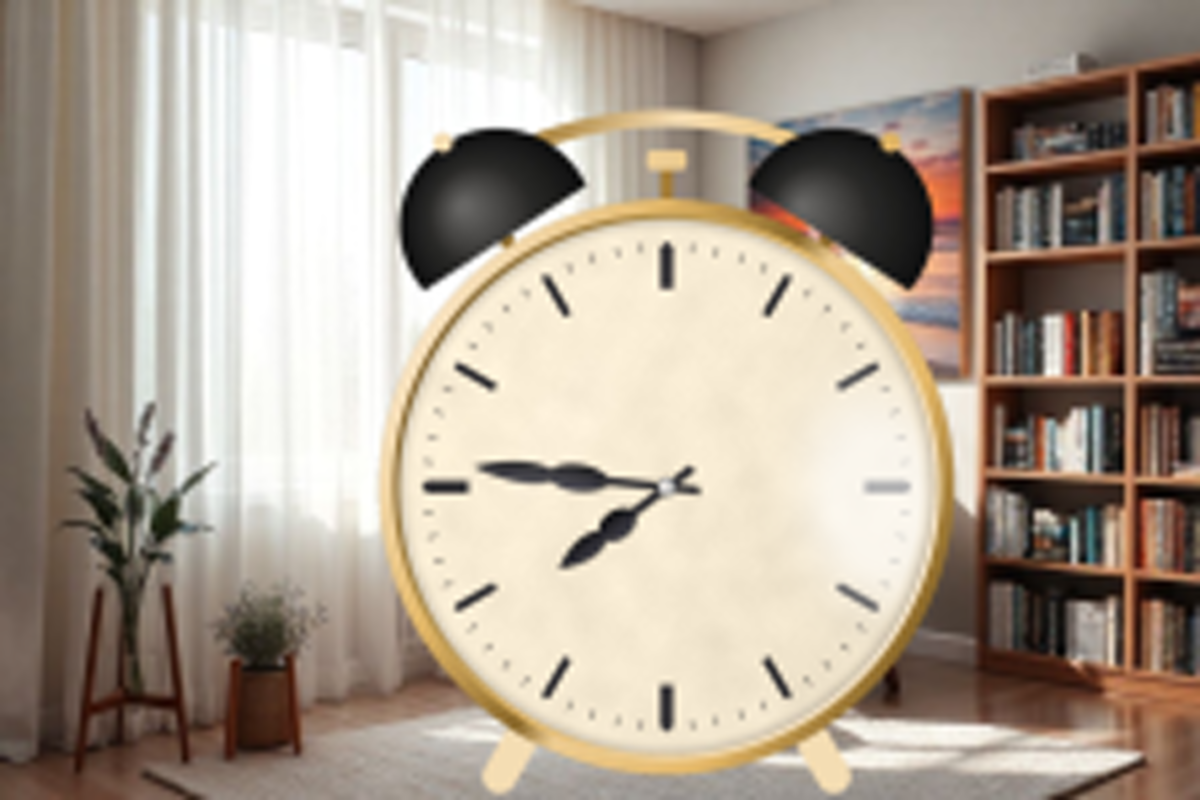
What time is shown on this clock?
7:46
